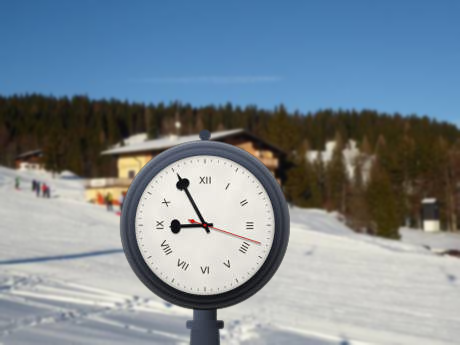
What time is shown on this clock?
8:55:18
